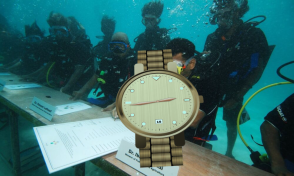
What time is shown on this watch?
2:44
